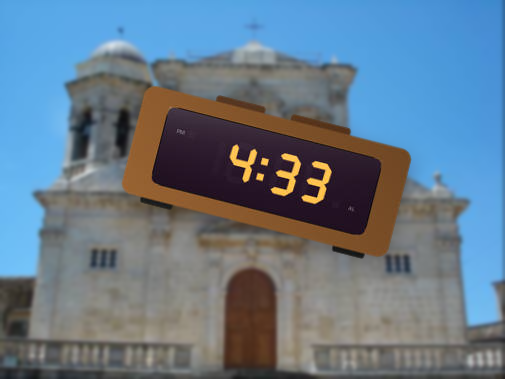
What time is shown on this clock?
4:33
